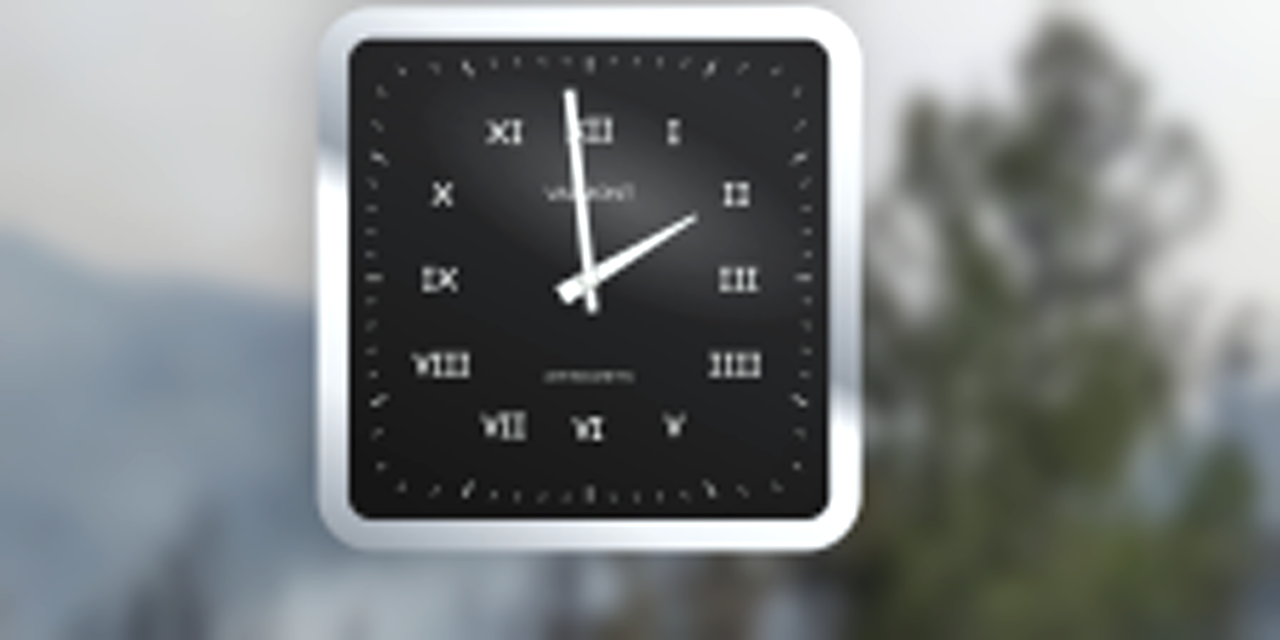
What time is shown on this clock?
1:59
